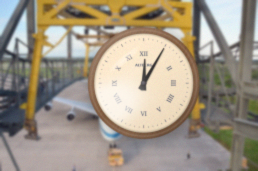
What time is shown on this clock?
12:05
